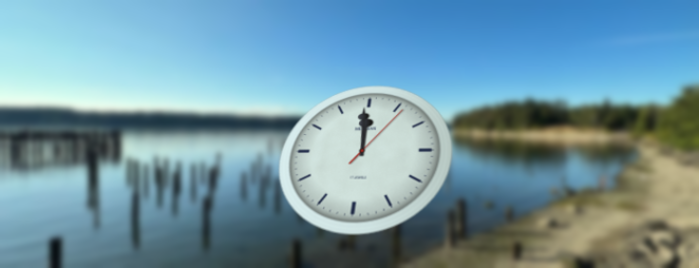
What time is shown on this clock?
11:59:06
